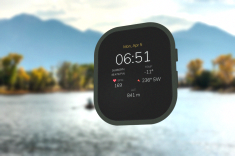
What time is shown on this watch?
6:51
